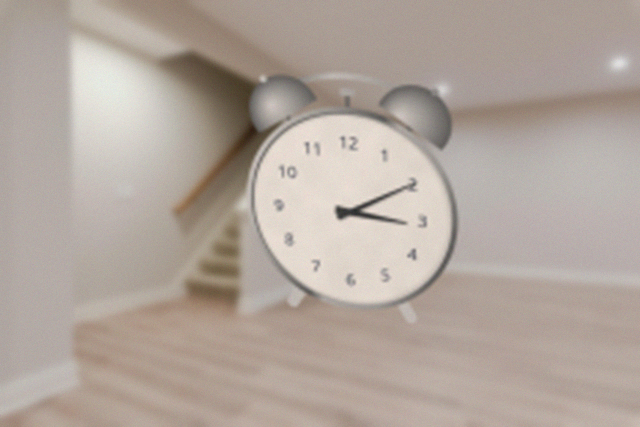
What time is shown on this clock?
3:10
